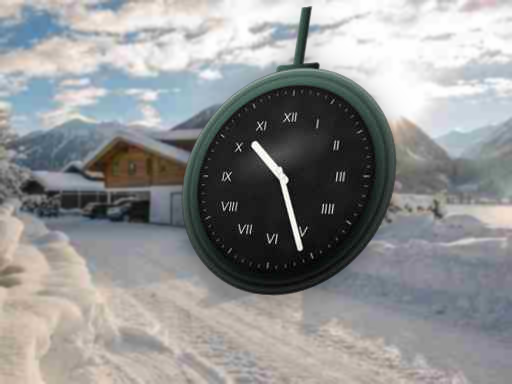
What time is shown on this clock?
10:26
